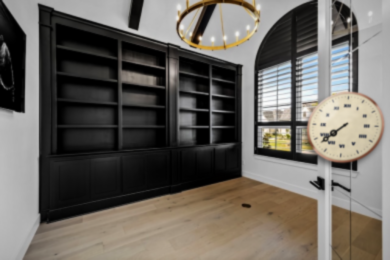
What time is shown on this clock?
7:38
